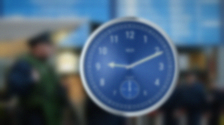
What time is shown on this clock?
9:11
